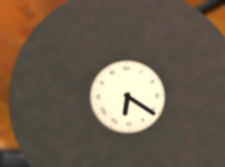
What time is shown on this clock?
6:21
